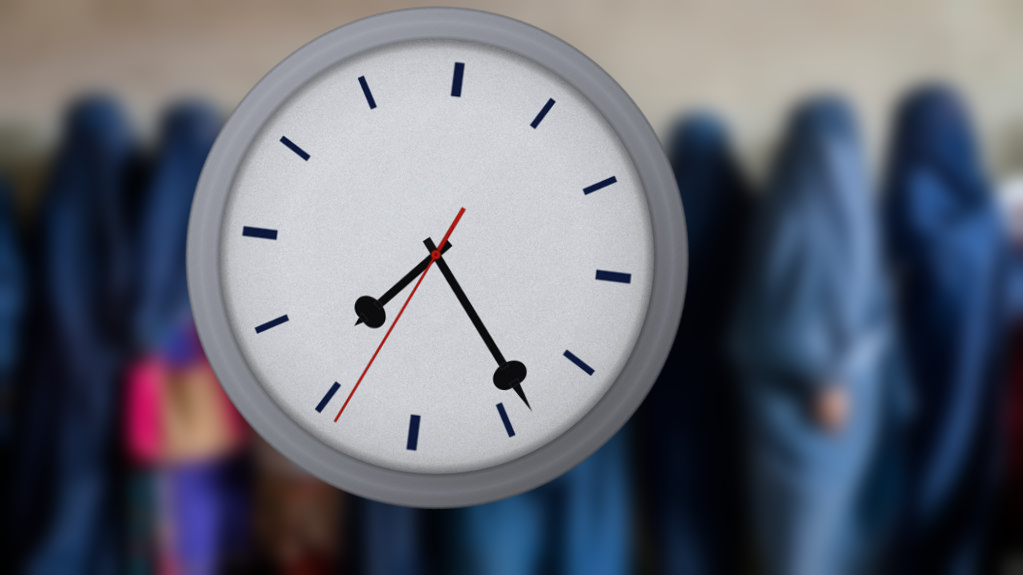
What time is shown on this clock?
7:23:34
